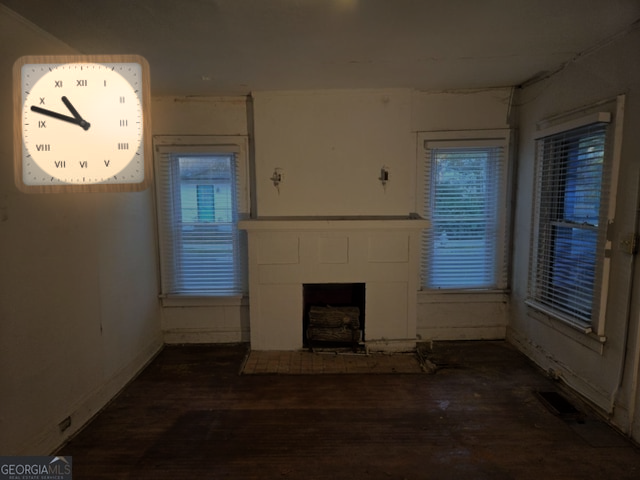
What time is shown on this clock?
10:48
